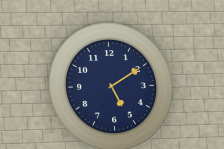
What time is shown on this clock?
5:10
